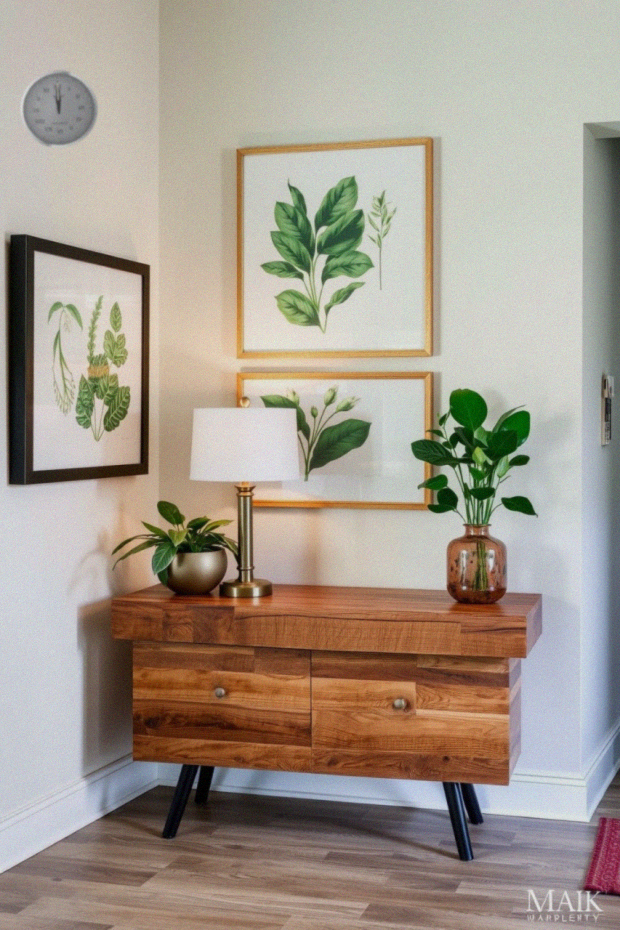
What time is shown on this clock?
12:00
